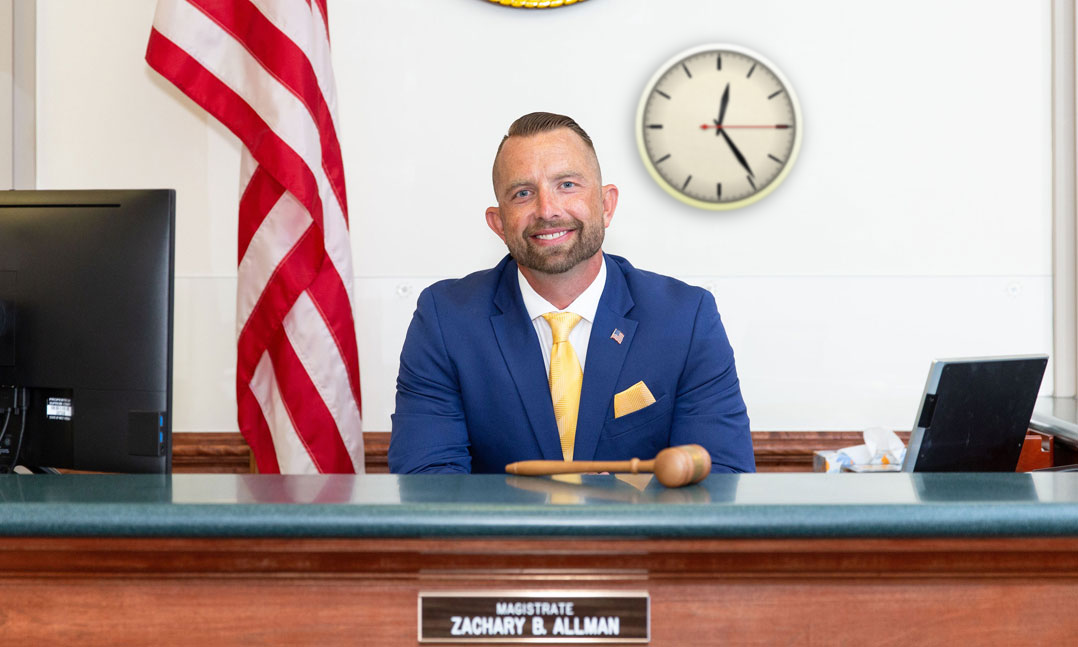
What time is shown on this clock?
12:24:15
